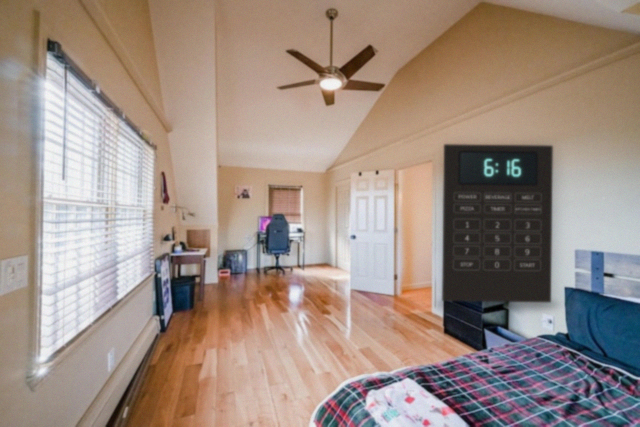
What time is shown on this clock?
6:16
